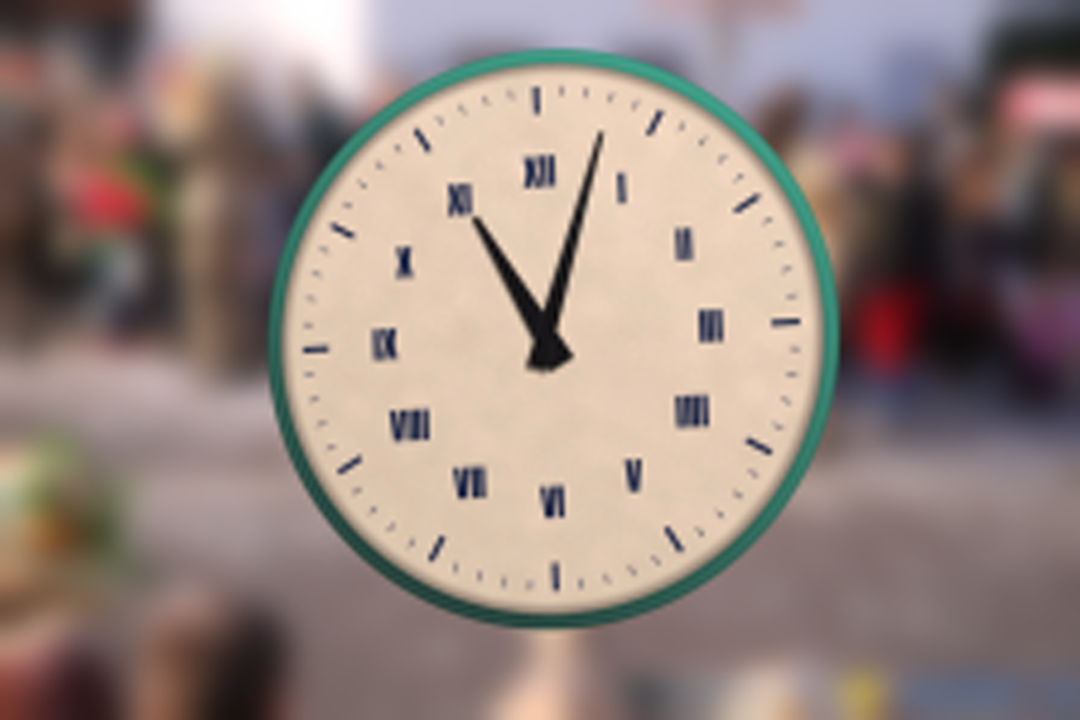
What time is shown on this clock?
11:03
